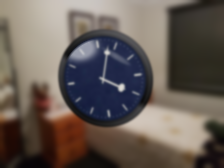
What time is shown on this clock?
4:03
